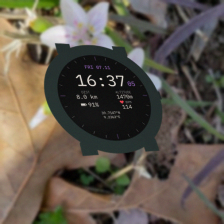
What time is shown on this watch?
16:37
